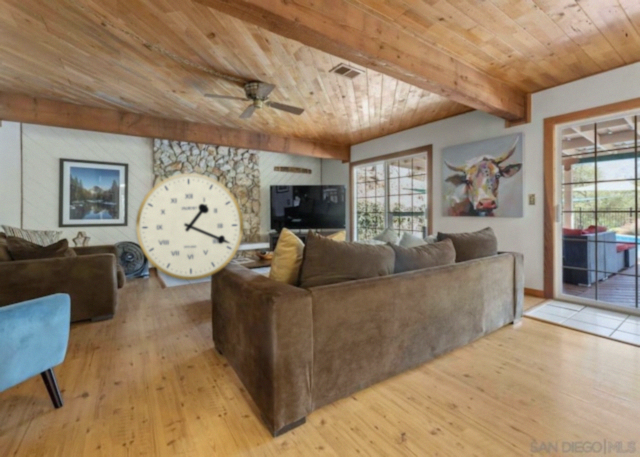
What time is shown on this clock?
1:19
